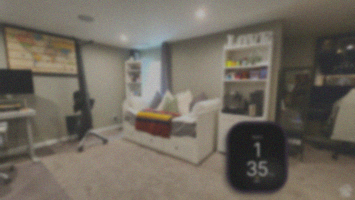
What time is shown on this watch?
1:35
